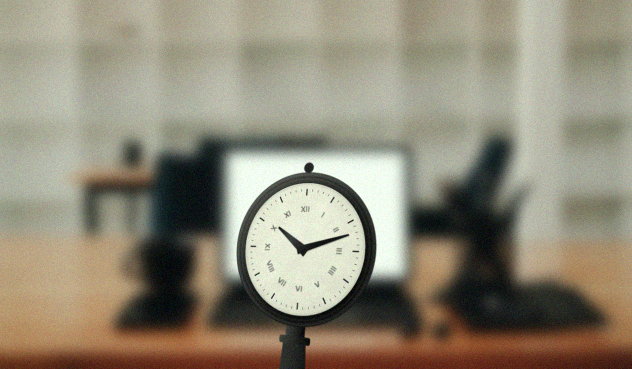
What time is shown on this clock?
10:12
